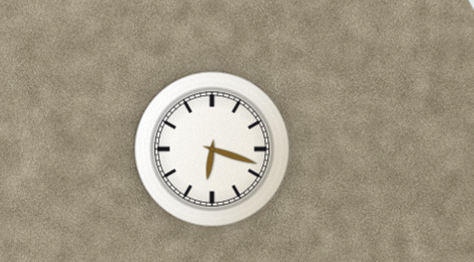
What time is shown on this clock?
6:18
